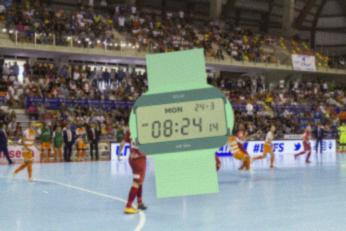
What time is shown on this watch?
8:24
